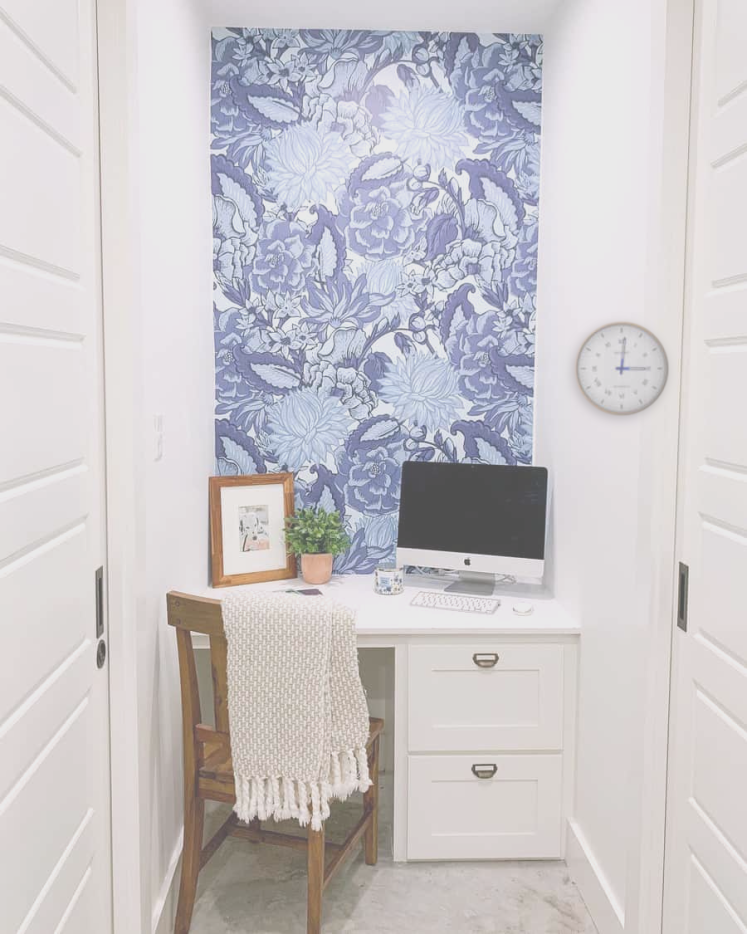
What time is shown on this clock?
3:01
